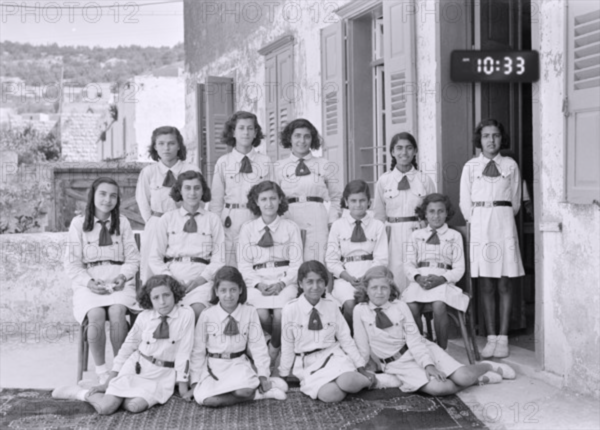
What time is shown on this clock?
10:33
